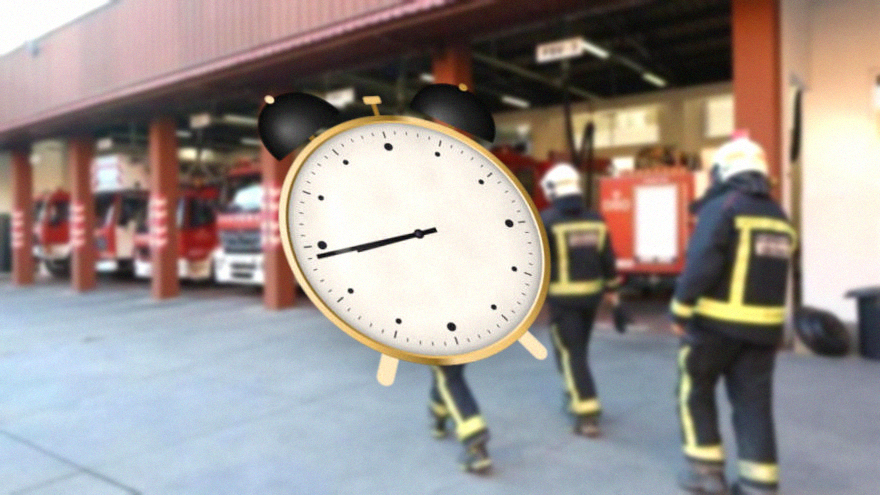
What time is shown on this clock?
8:44
